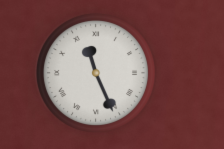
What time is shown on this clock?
11:26
